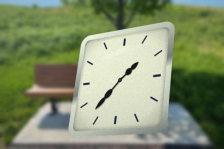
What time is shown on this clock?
1:37
